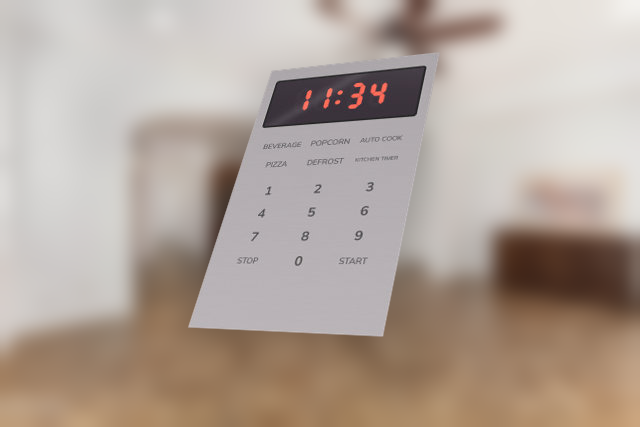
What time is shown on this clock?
11:34
